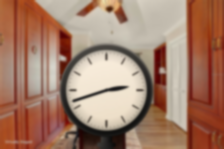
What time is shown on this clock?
2:42
